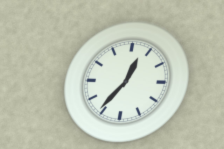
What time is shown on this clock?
12:36
